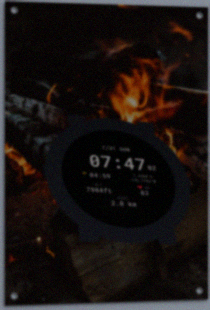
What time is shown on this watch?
7:47
